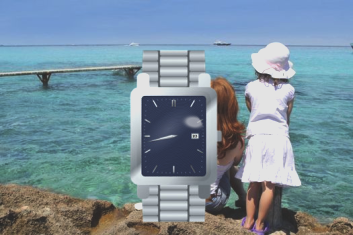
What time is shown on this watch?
8:43
